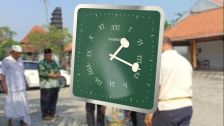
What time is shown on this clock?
1:18
